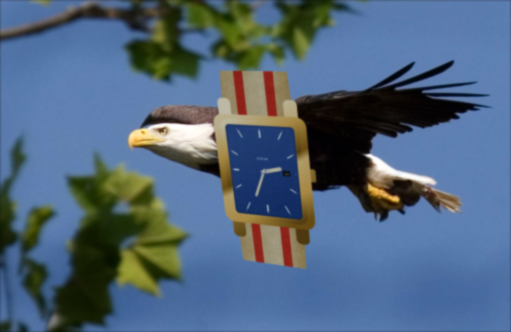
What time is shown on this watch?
2:34
